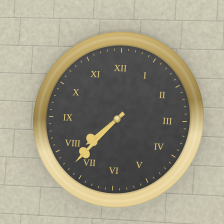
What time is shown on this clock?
7:37
